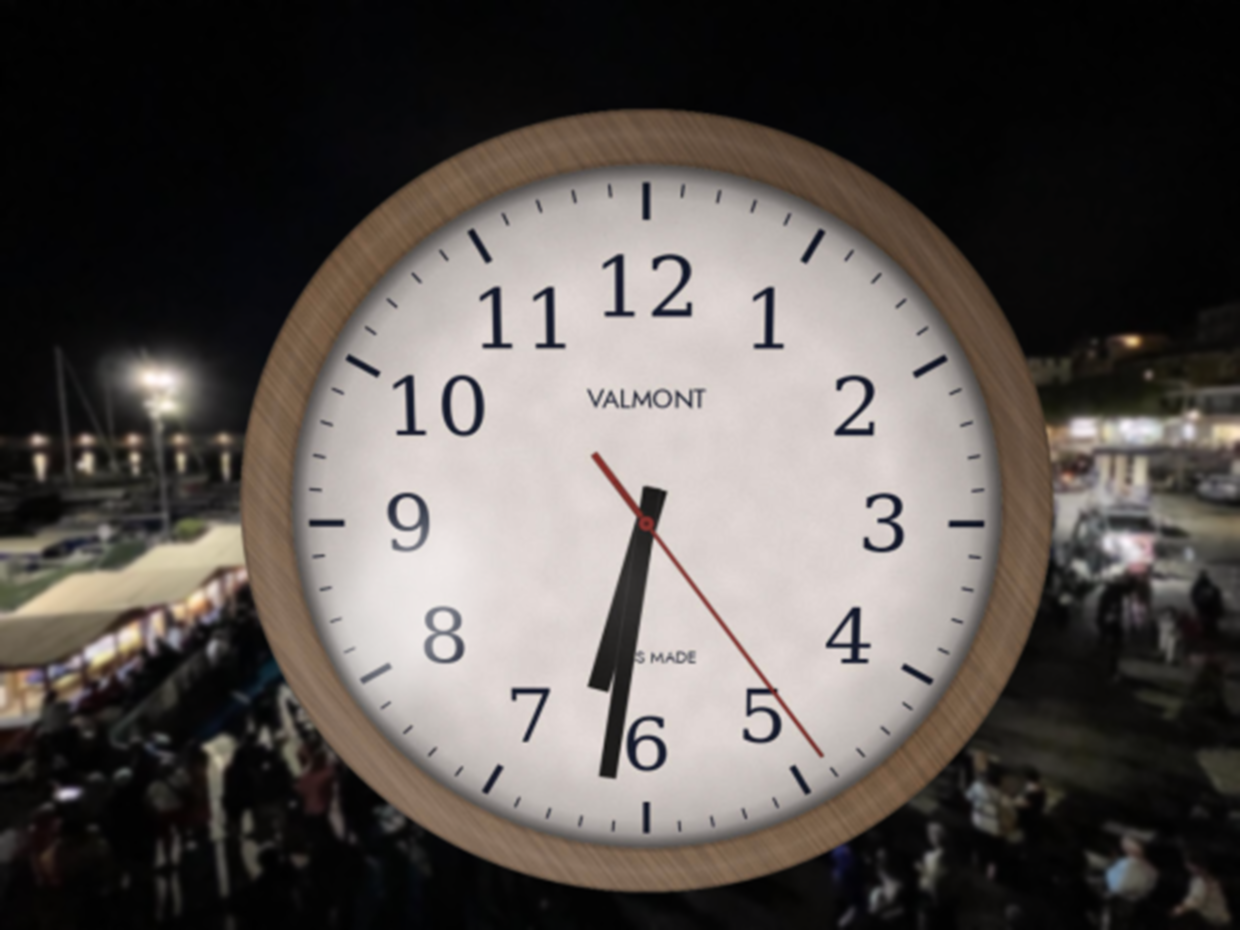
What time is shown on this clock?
6:31:24
